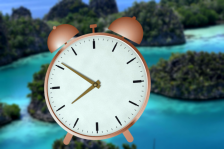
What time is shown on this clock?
7:51
